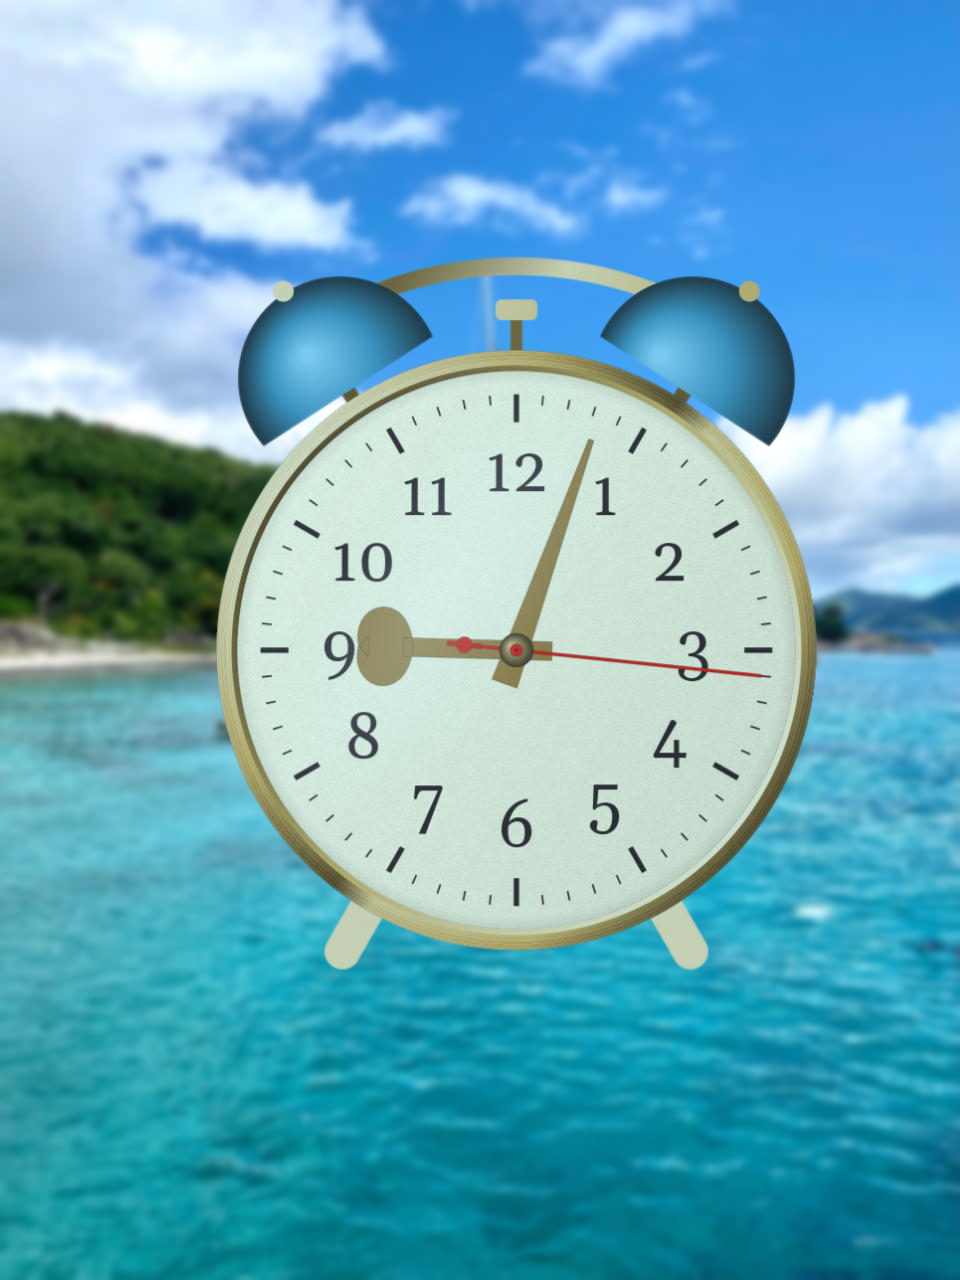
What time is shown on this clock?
9:03:16
